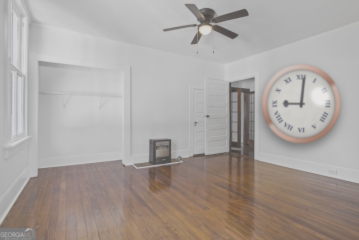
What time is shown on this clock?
9:01
